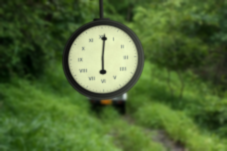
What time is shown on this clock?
6:01
